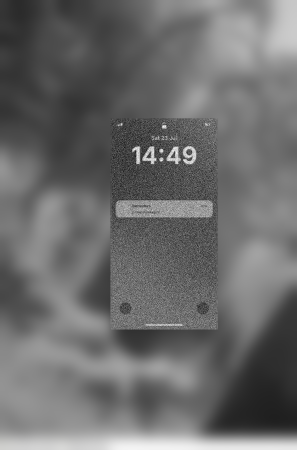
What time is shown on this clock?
14:49
